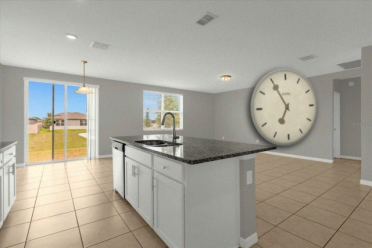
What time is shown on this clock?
6:55
